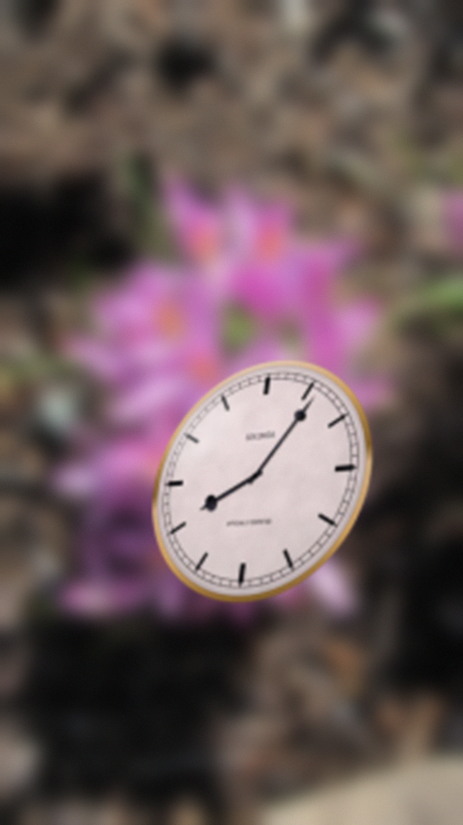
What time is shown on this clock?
8:06
